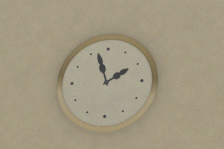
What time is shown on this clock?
1:57
